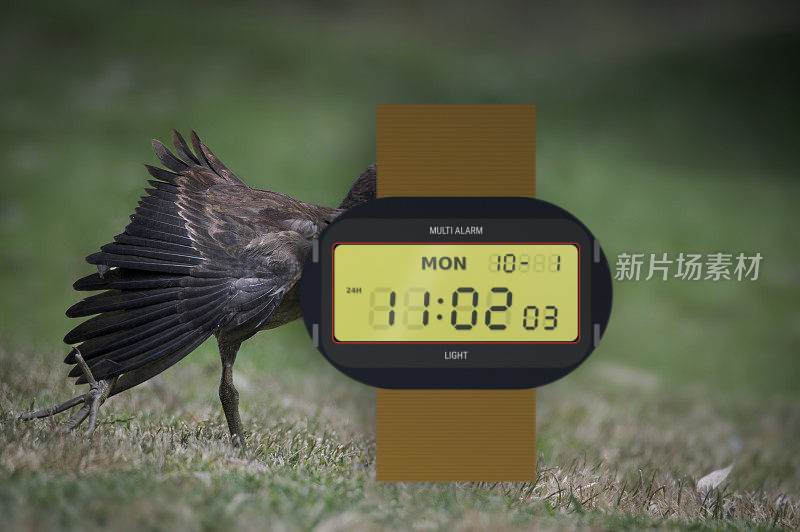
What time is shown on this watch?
11:02:03
